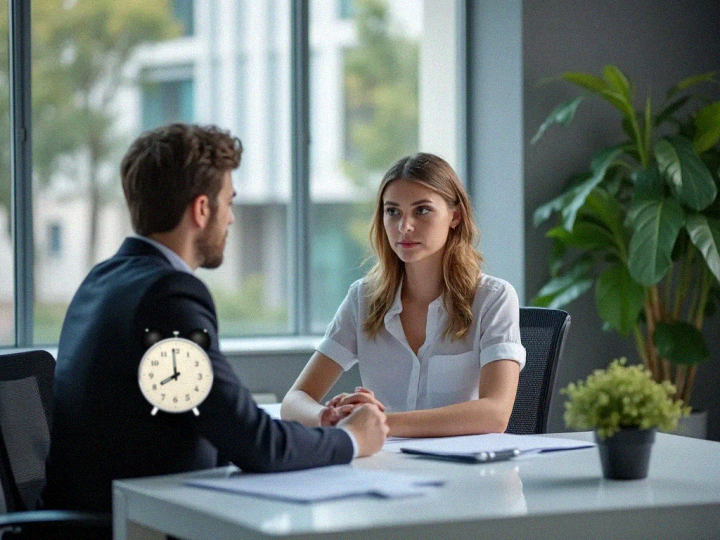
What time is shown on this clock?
7:59
